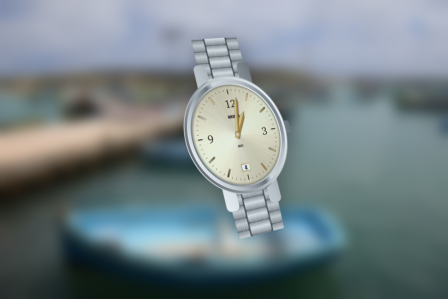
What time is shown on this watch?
1:02
